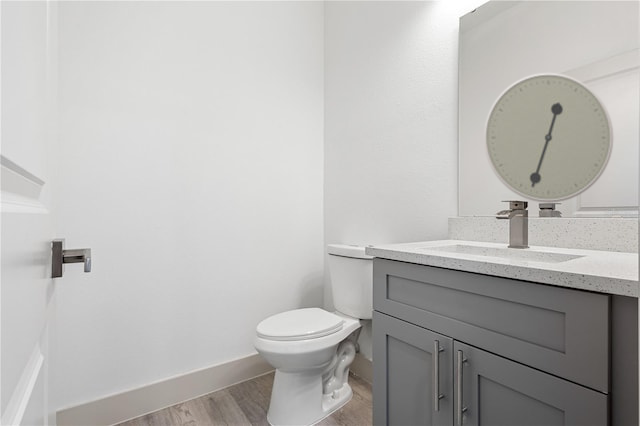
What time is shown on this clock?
12:33
